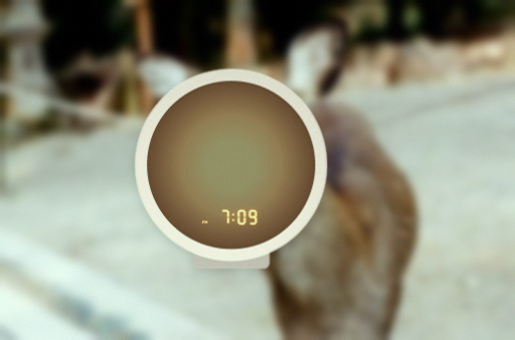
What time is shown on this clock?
7:09
